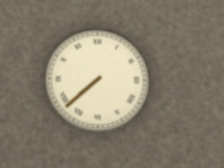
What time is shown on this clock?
7:38
